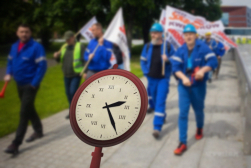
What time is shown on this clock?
2:25
